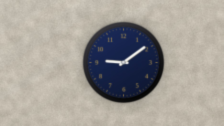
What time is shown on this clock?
9:09
